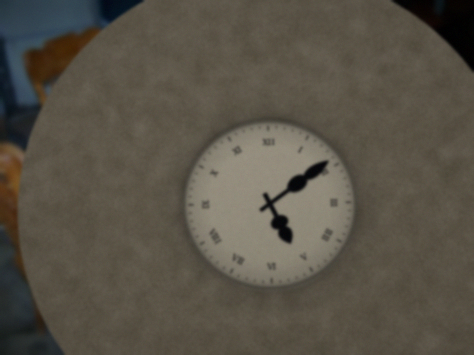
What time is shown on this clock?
5:09
